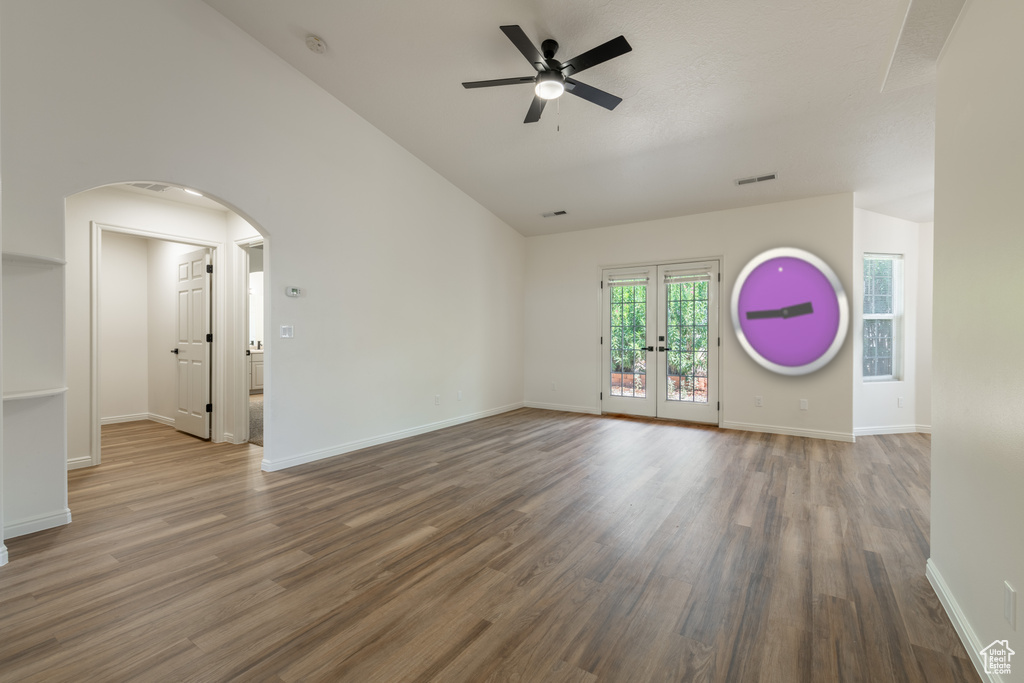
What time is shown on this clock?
2:45
